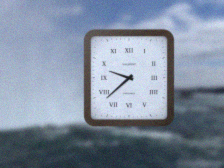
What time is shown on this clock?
9:38
